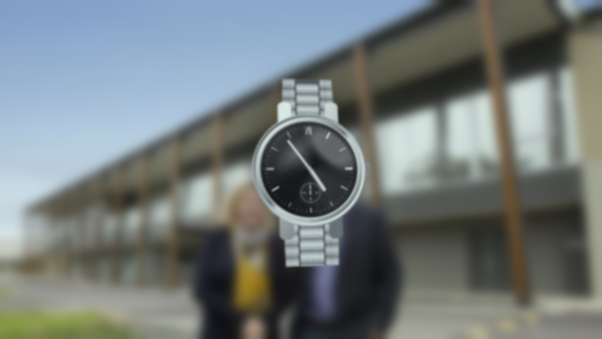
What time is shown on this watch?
4:54
